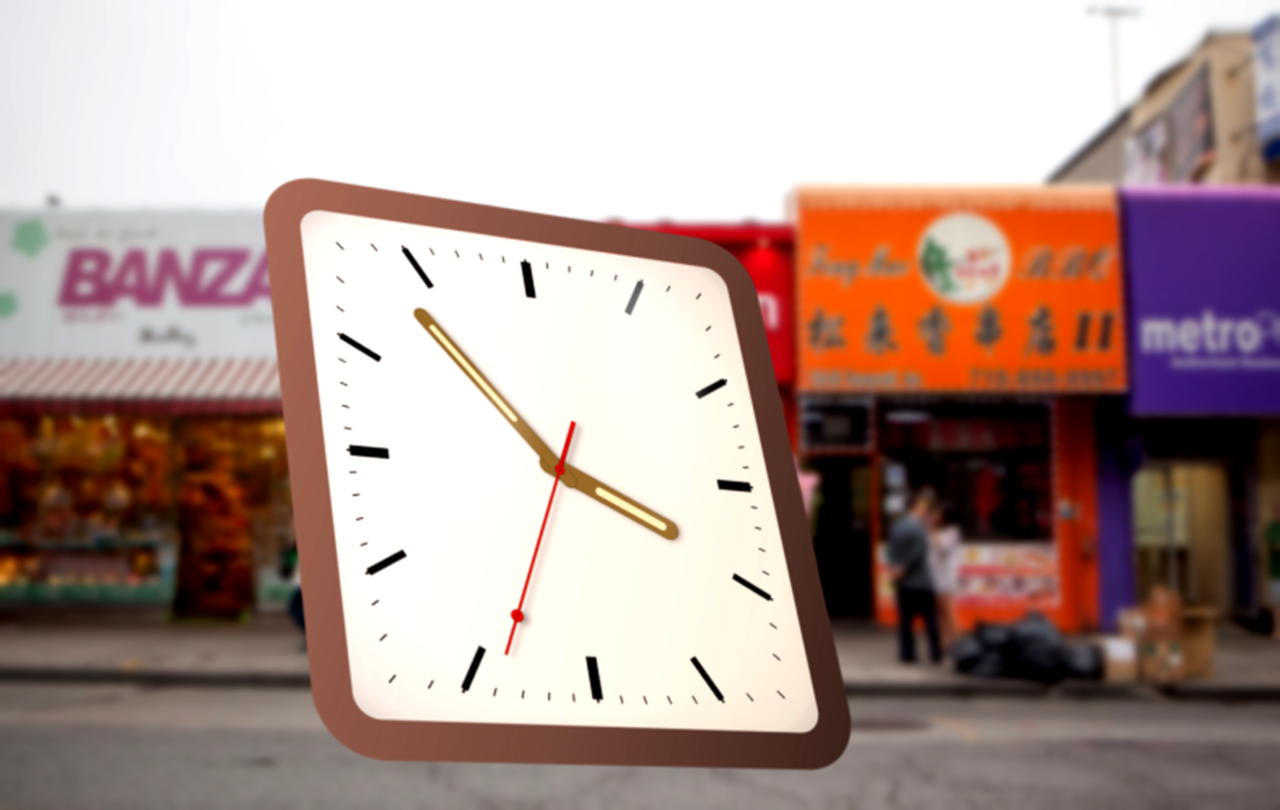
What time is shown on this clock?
3:53:34
